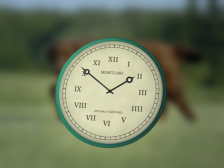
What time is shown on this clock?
1:51
